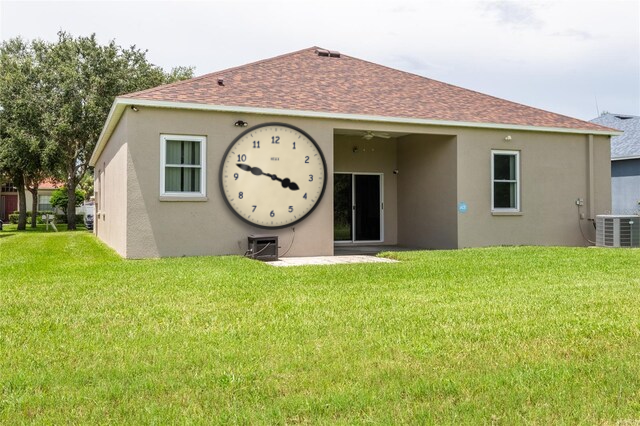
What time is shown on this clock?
3:48
